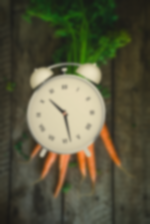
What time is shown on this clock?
10:28
